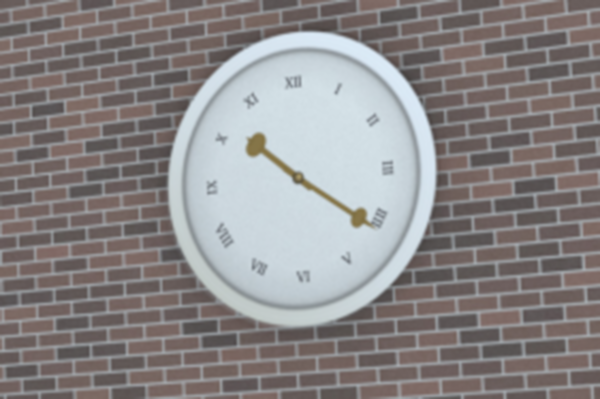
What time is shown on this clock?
10:21
